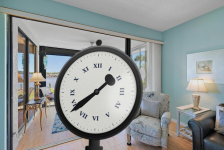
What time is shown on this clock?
1:39
